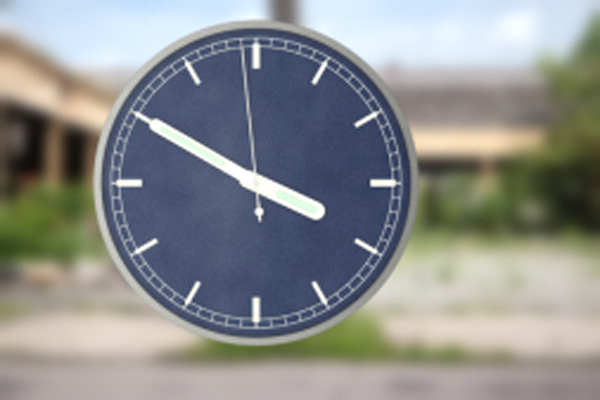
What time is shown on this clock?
3:49:59
